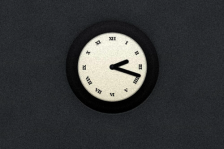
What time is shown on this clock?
2:18
